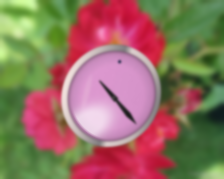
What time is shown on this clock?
10:22
